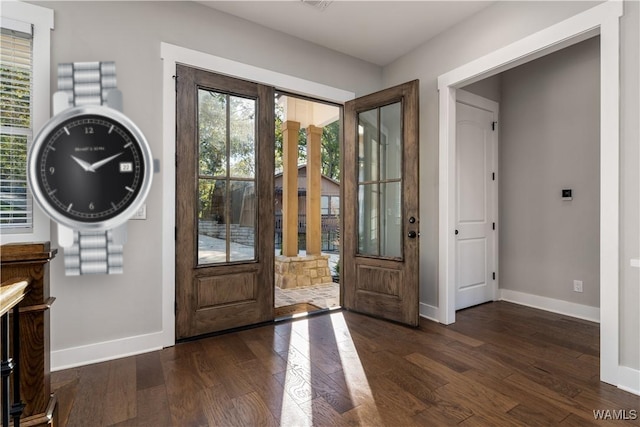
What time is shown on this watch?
10:11
